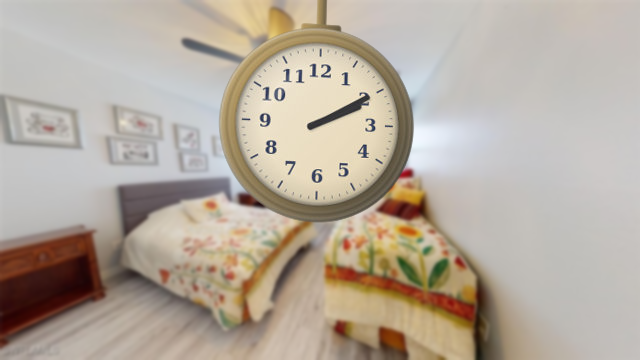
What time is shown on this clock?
2:10
